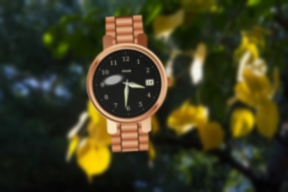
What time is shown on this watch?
3:31
